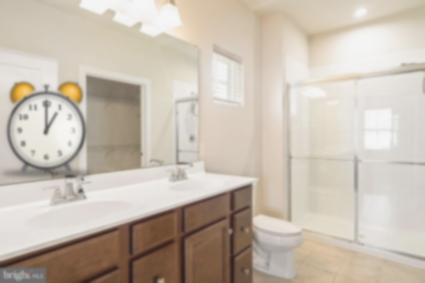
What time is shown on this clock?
1:00
